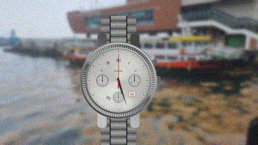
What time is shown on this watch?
5:27
